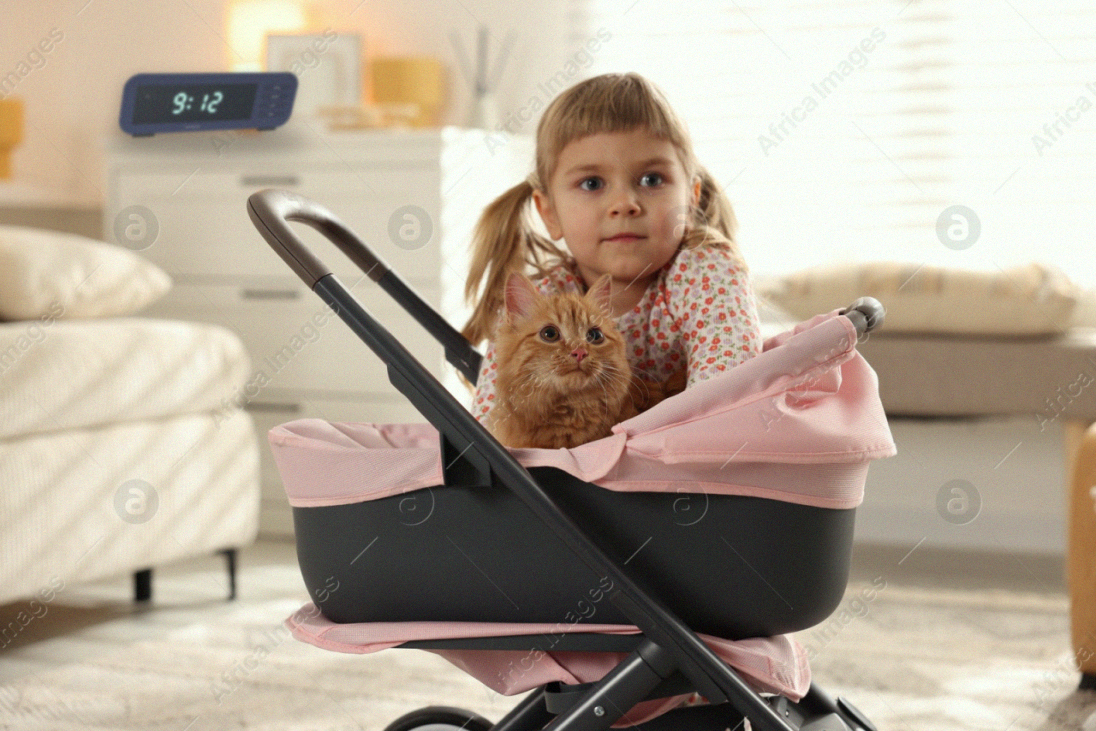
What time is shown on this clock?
9:12
